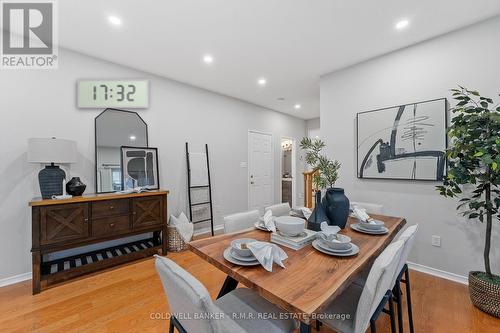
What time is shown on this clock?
17:32
